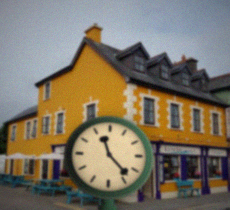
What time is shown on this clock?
11:23
